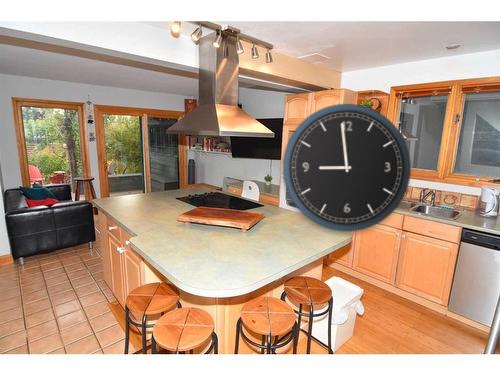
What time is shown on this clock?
8:59
